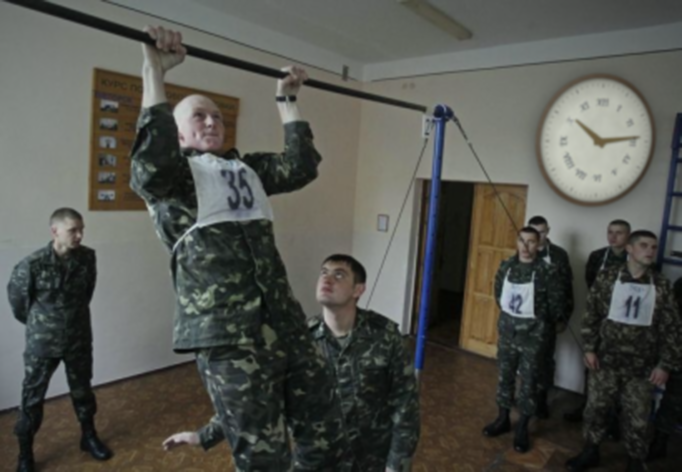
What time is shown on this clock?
10:14
